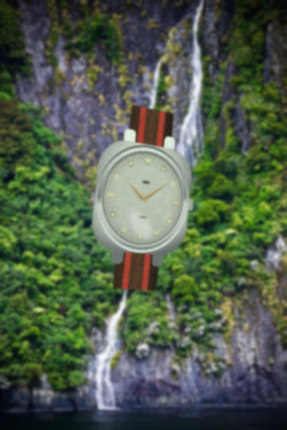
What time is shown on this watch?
10:09
